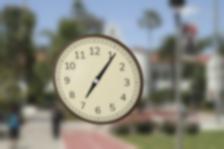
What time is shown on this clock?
7:06
